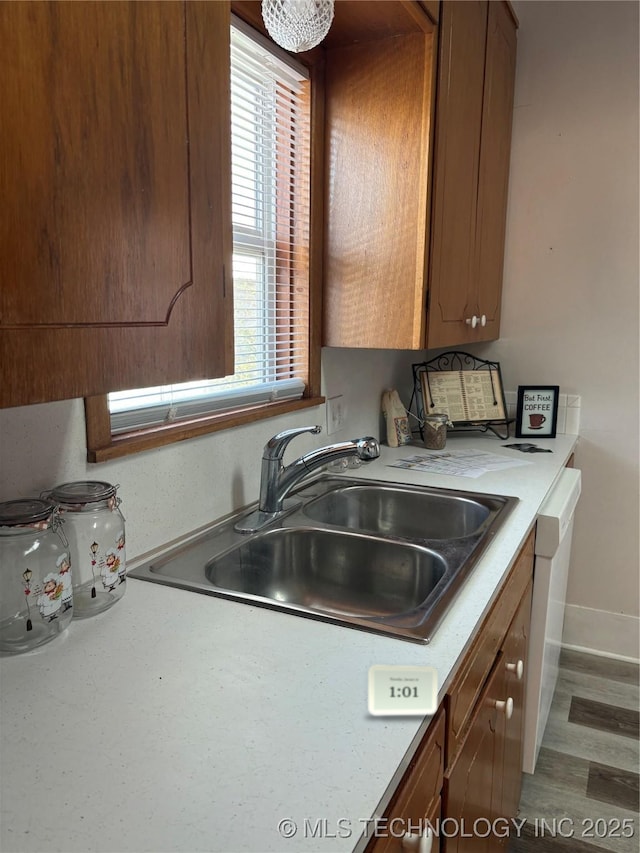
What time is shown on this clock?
1:01
